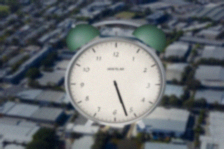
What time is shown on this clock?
5:27
